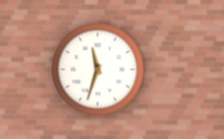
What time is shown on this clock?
11:33
